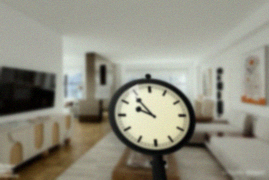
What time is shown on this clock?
9:54
